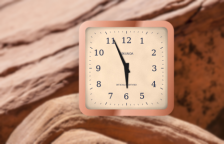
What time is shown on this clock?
5:56
